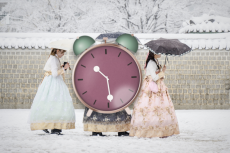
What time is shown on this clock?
10:29
